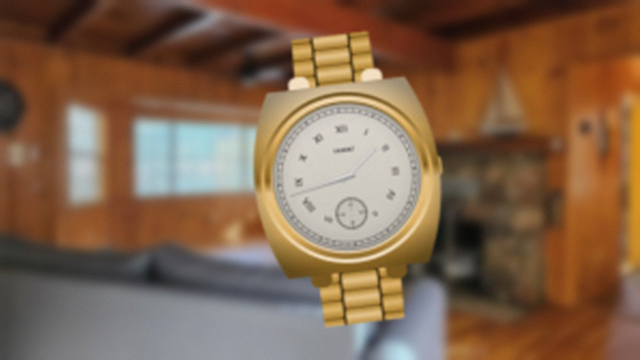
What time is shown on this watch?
1:43
